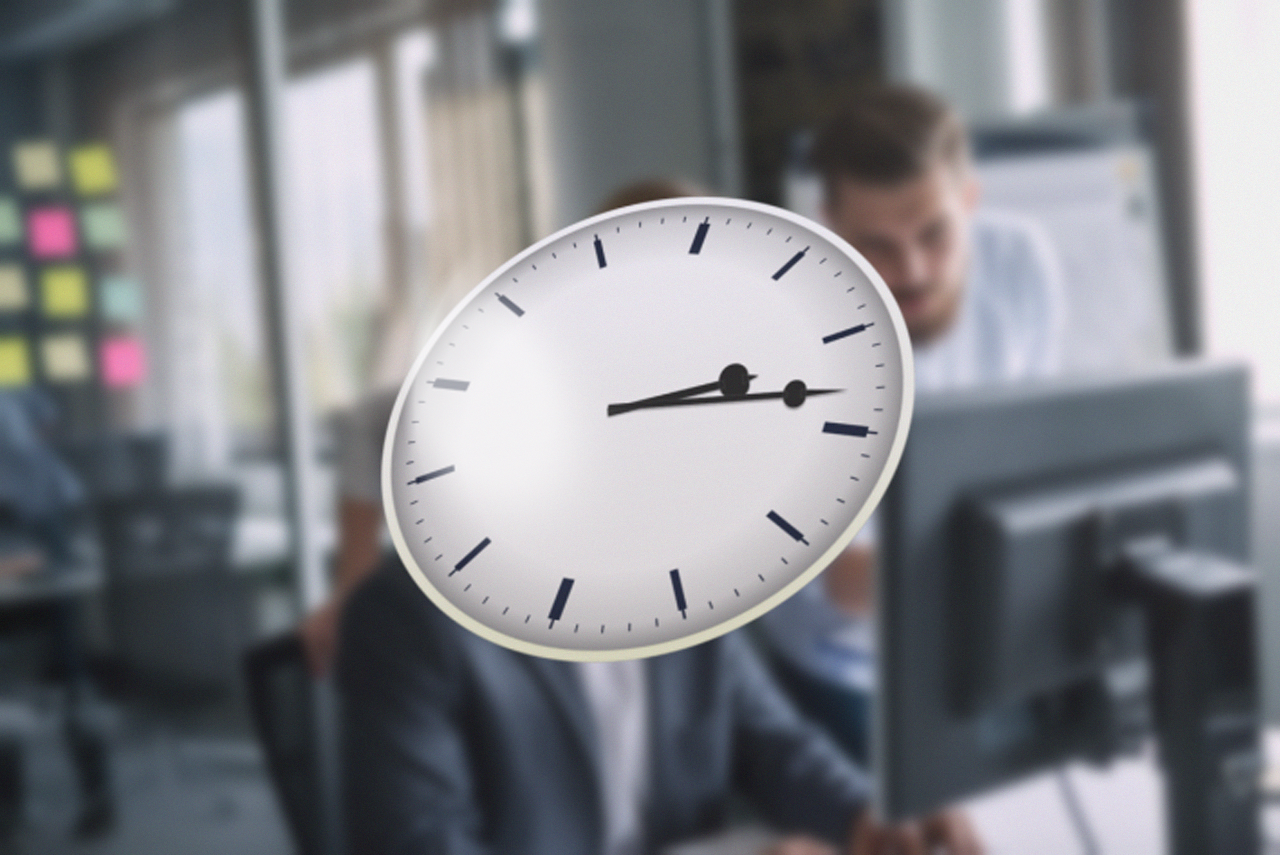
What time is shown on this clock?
2:13
